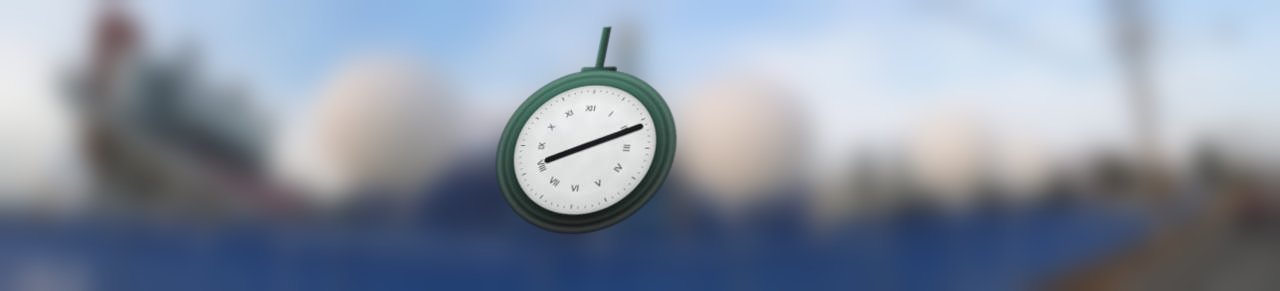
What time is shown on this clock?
8:11
